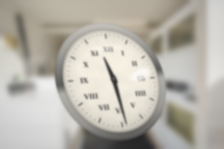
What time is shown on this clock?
11:29
